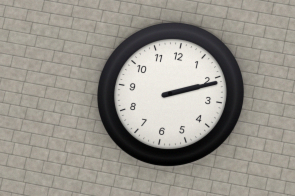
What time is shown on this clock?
2:11
